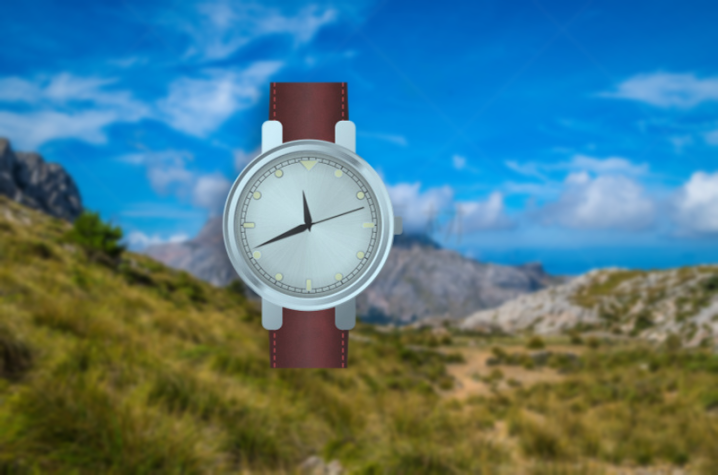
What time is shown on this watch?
11:41:12
